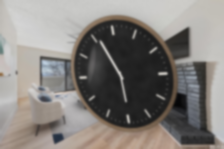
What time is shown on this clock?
5:56
